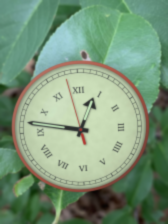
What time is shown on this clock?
12:46:58
